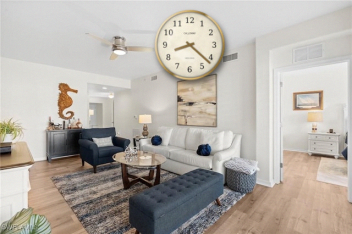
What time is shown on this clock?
8:22
